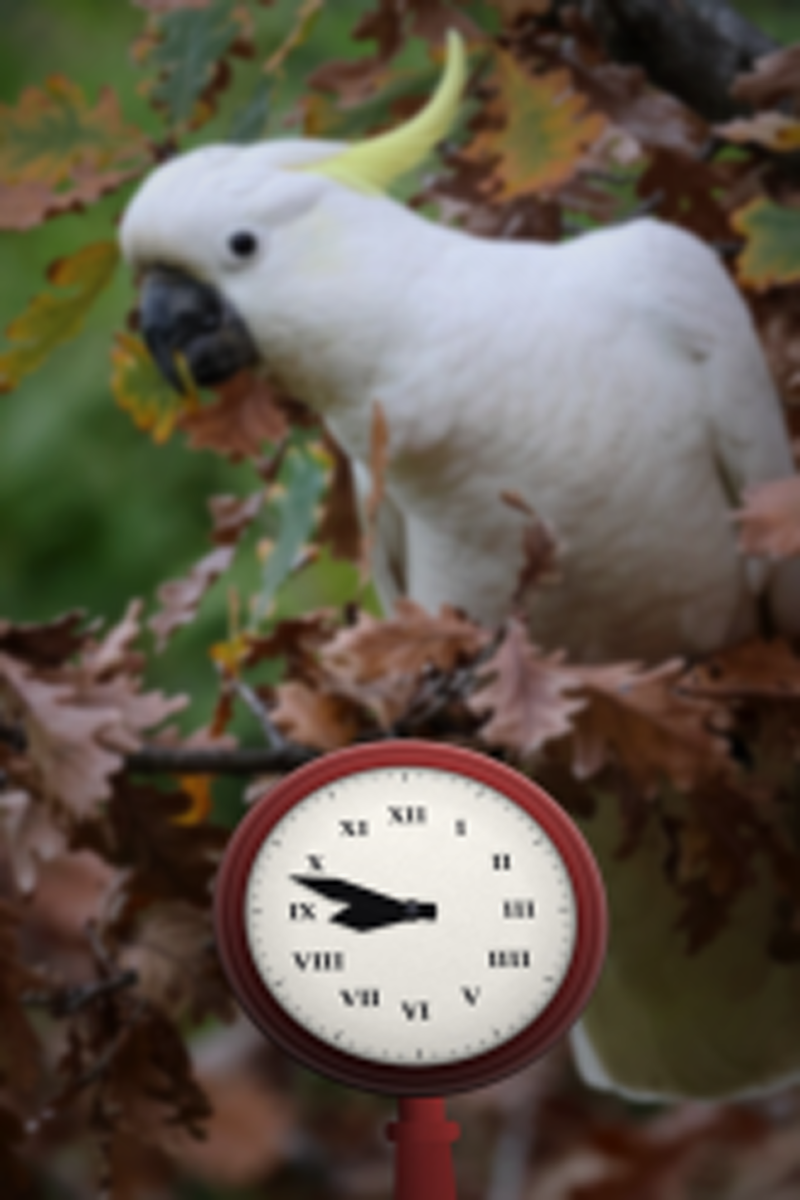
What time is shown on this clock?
8:48
